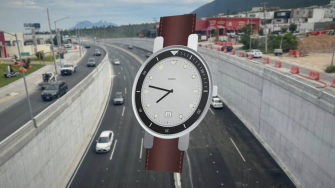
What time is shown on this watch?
7:47
